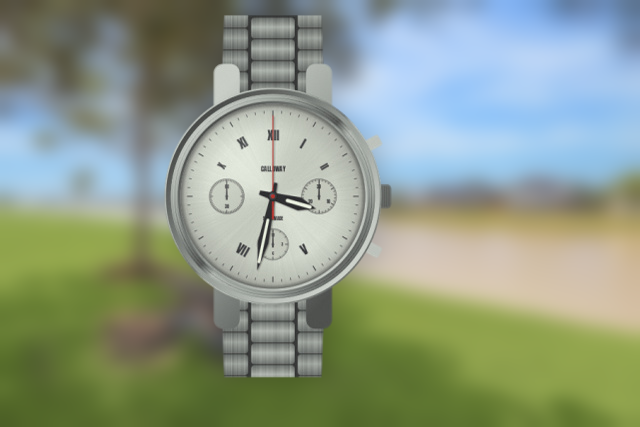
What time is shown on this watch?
3:32
